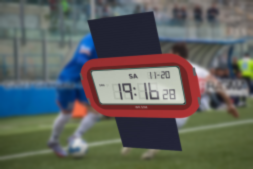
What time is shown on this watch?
19:16:28
